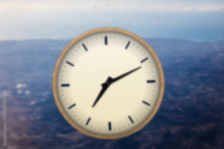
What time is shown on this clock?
7:11
